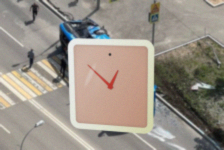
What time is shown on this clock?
12:52
